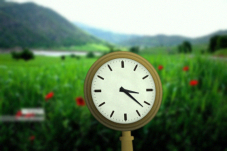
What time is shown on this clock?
3:22
